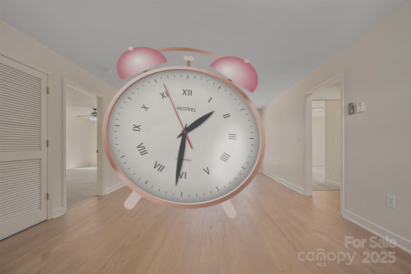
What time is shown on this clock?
1:30:56
